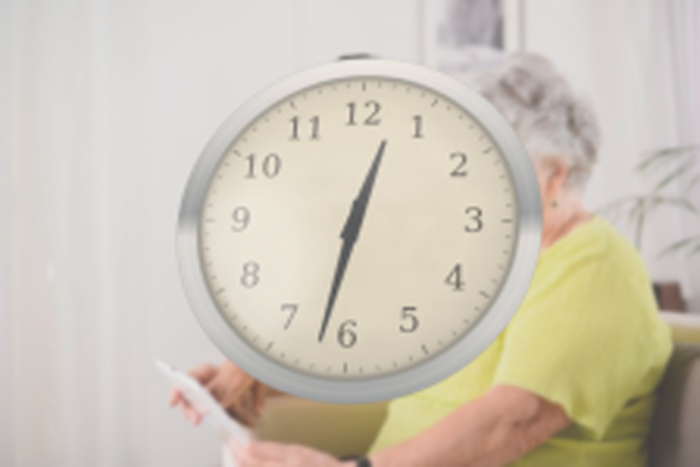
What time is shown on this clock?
12:32
